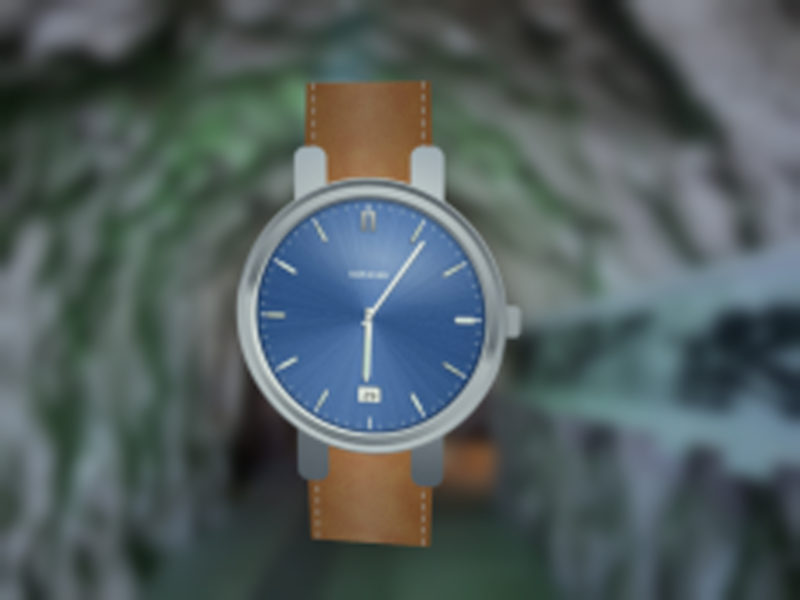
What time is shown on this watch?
6:06
